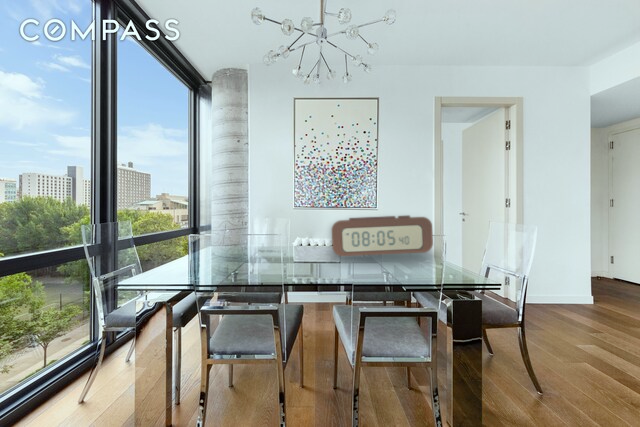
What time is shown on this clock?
8:05
